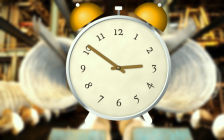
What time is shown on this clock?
2:51
